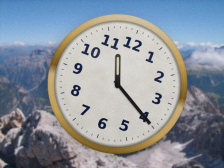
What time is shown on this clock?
11:20
